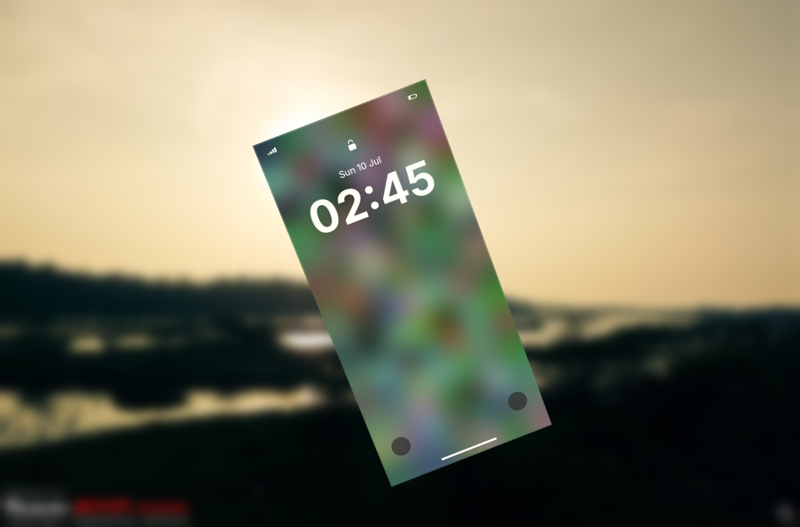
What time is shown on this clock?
2:45
